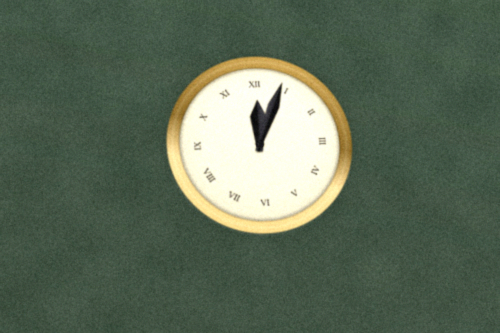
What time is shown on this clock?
12:04
